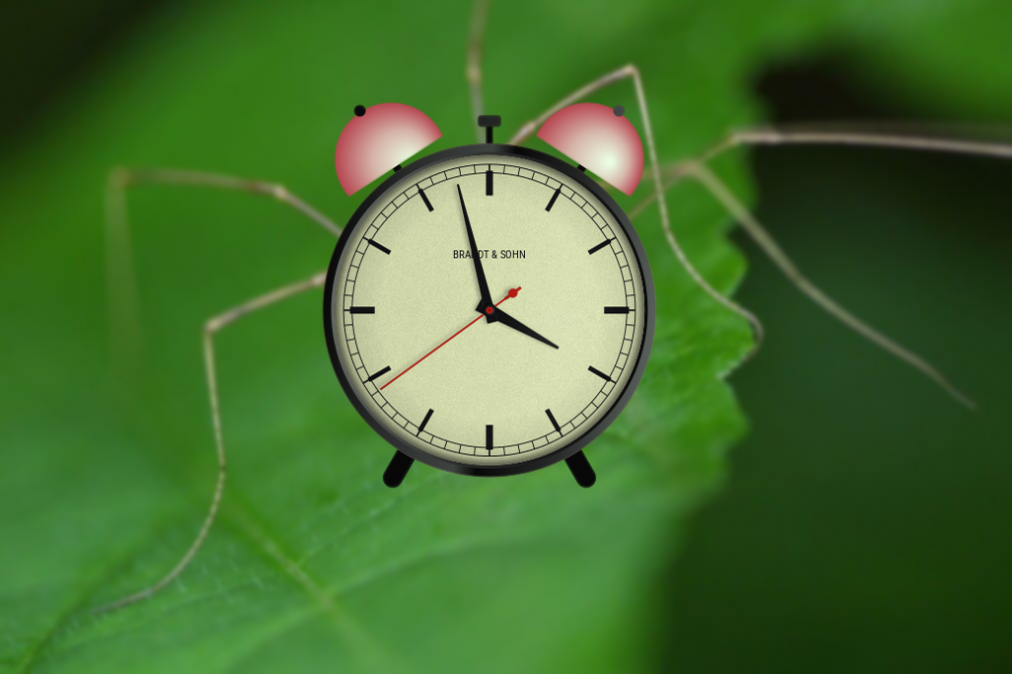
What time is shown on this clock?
3:57:39
